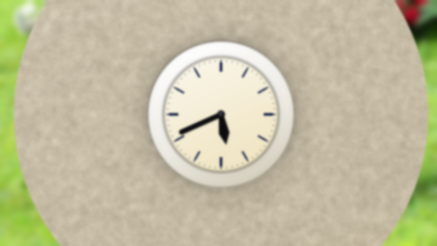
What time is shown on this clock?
5:41
